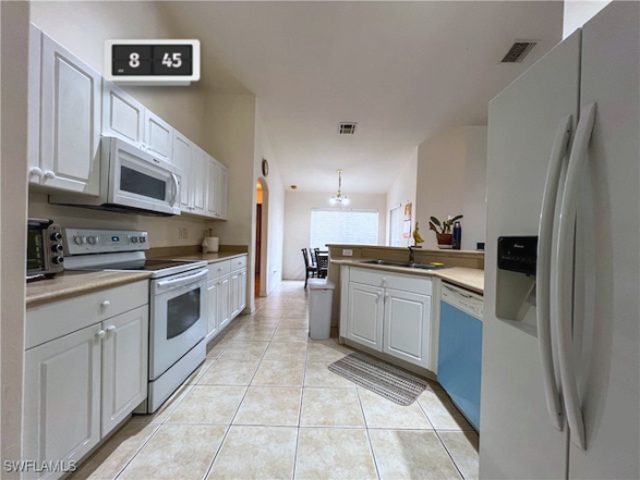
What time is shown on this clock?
8:45
